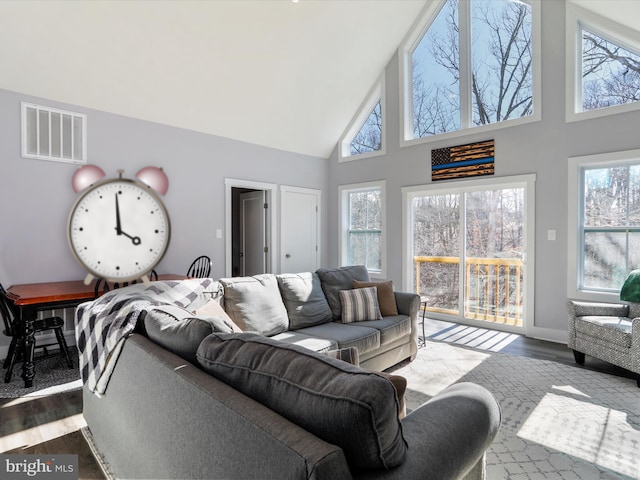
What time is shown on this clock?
3:59
